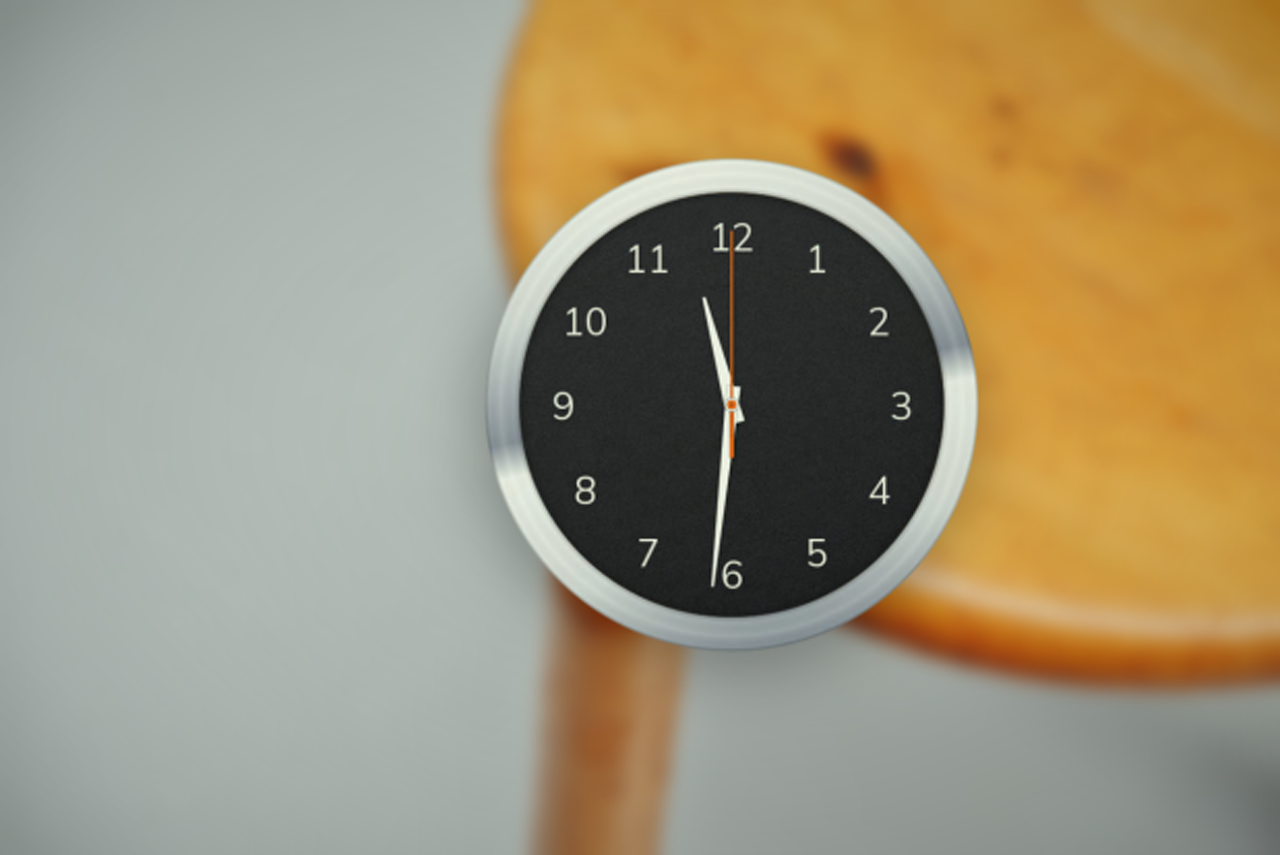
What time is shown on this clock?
11:31:00
